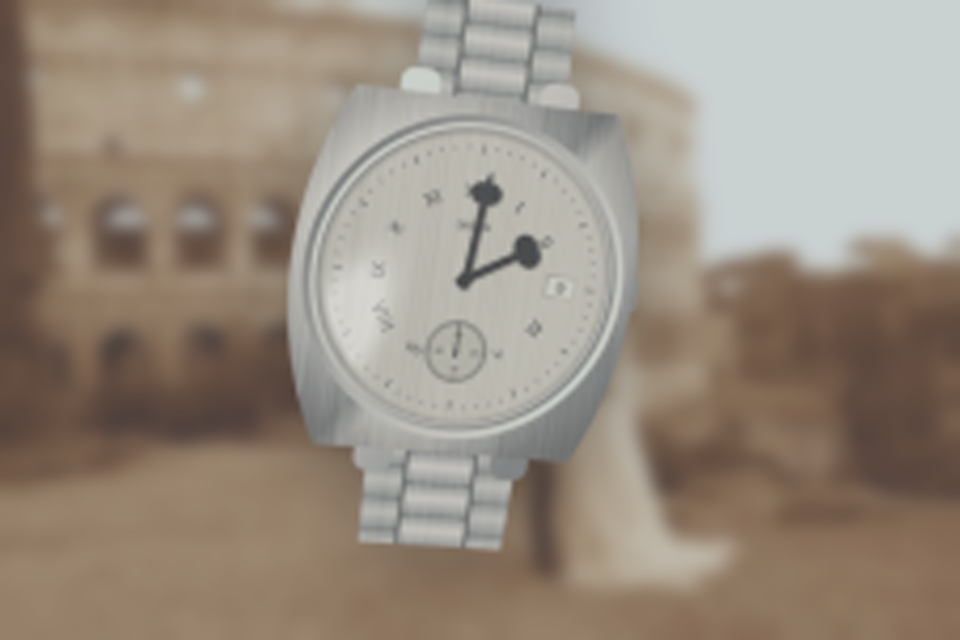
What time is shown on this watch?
2:01
